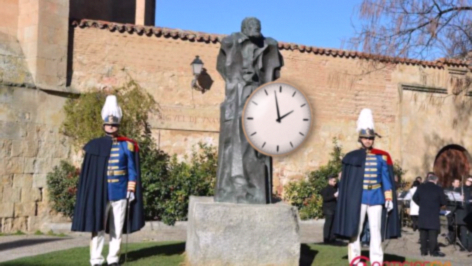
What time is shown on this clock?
1:58
